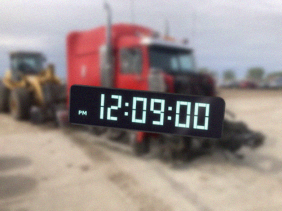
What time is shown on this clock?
12:09:00
